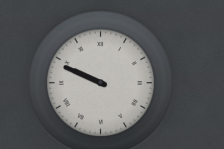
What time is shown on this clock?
9:49
